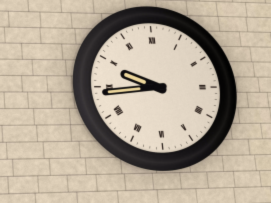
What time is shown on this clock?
9:44
